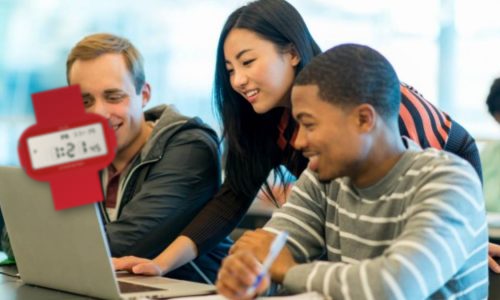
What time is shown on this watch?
1:21
